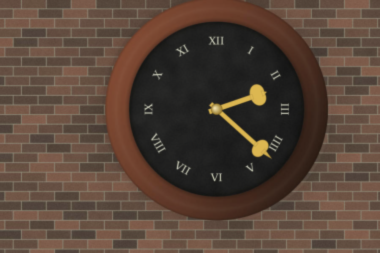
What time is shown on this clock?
2:22
